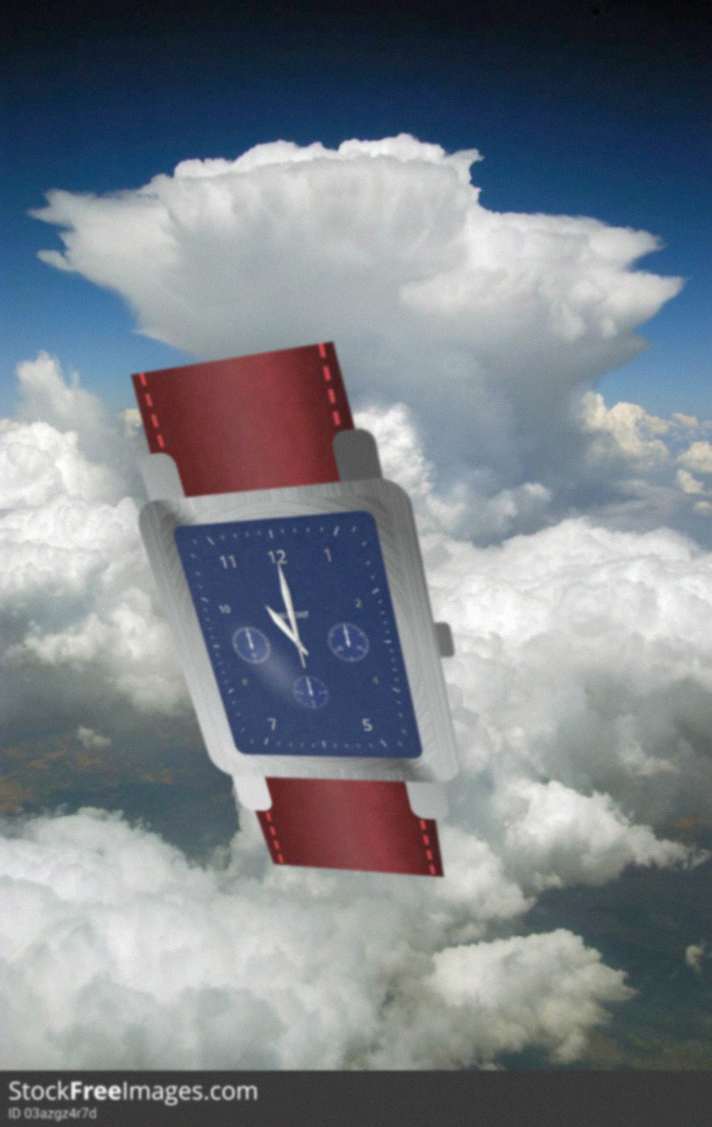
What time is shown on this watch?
11:00
